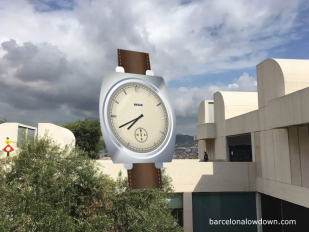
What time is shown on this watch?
7:41
